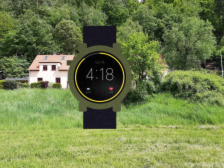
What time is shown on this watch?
4:18
